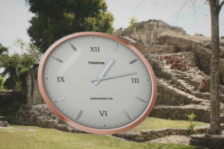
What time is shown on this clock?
1:13
